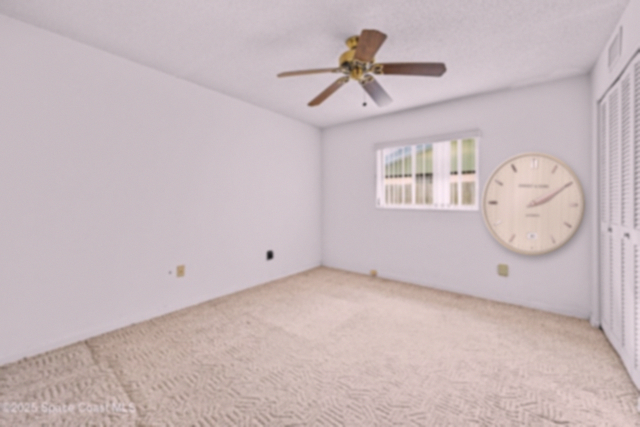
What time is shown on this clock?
2:10
